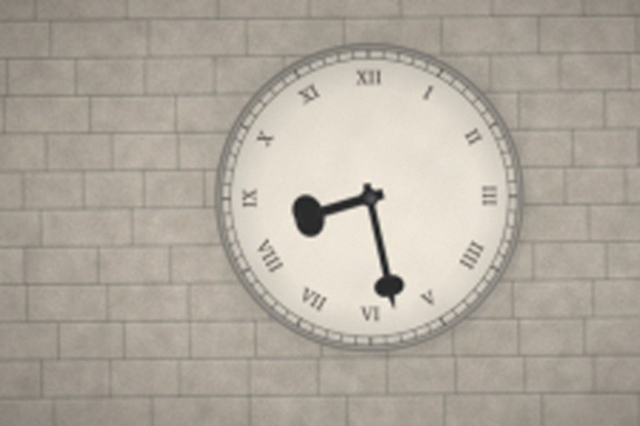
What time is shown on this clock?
8:28
